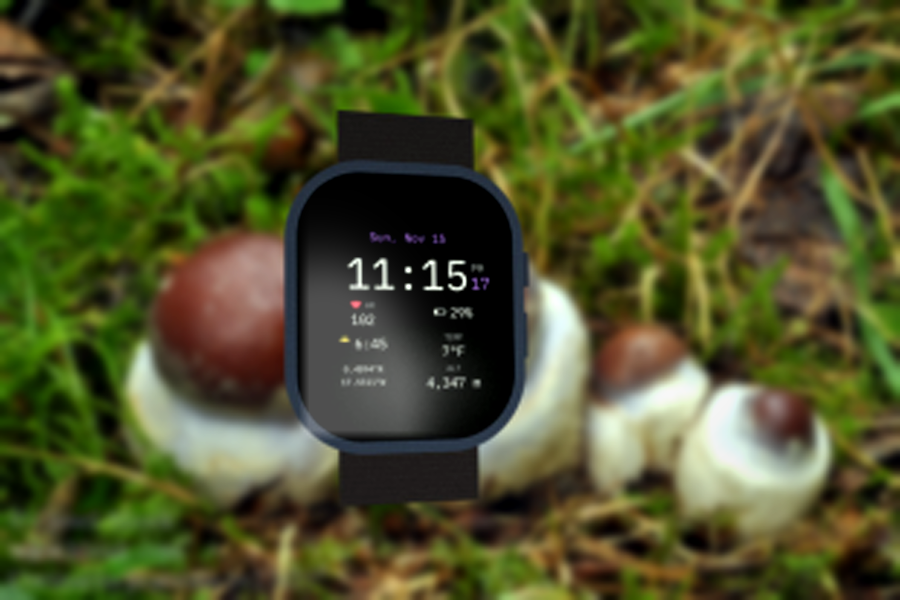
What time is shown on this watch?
11:15
